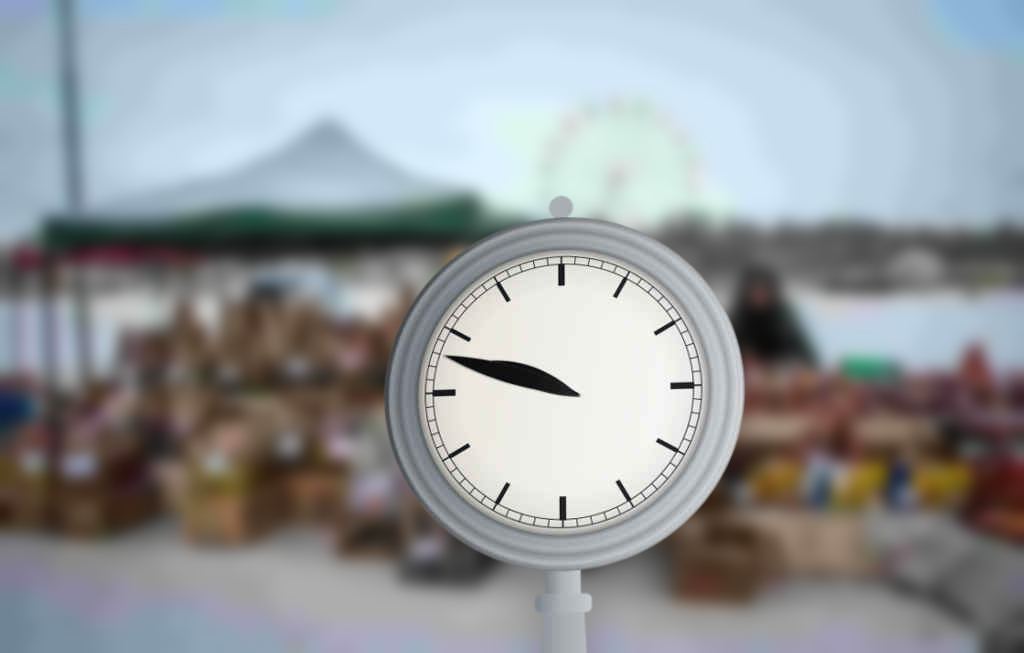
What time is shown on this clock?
9:48
